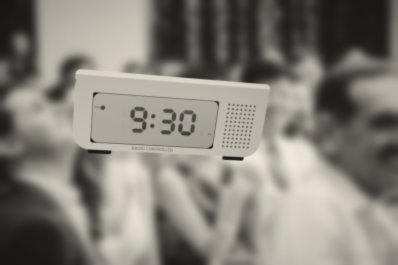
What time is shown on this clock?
9:30
